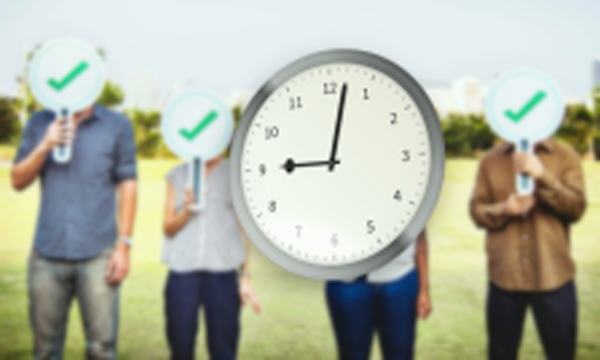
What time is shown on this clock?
9:02
